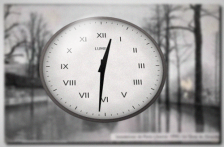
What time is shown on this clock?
12:31
